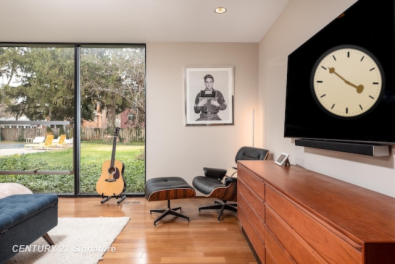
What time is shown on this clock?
3:51
